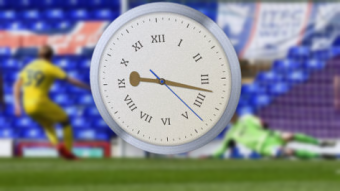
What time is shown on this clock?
9:17:23
